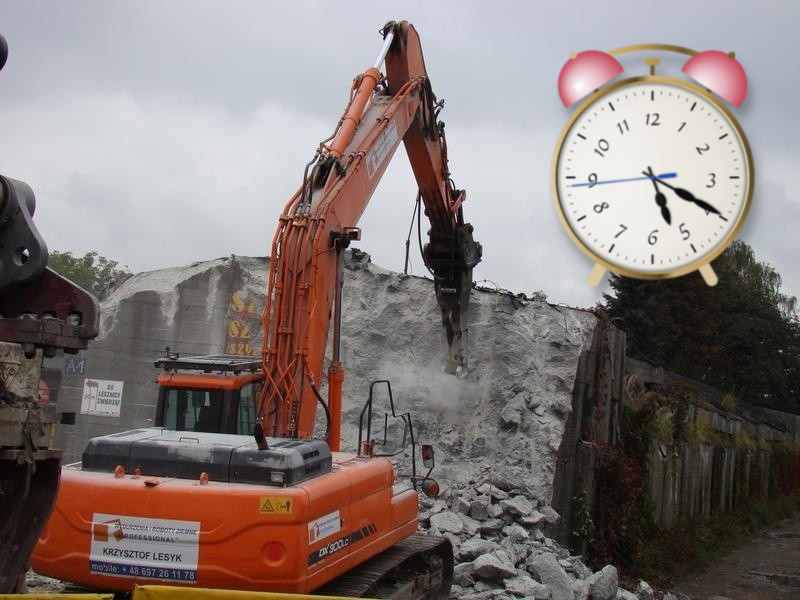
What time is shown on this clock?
5:19:44
